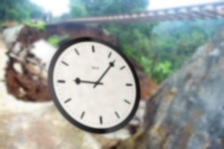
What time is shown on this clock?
9:07
